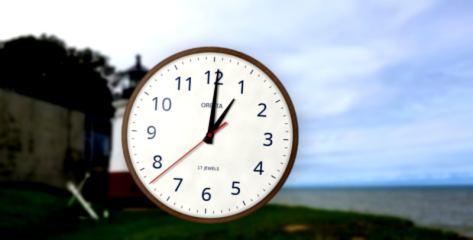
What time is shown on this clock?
1:00:38
